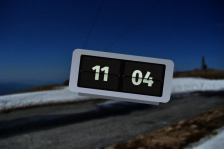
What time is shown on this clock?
11:04
